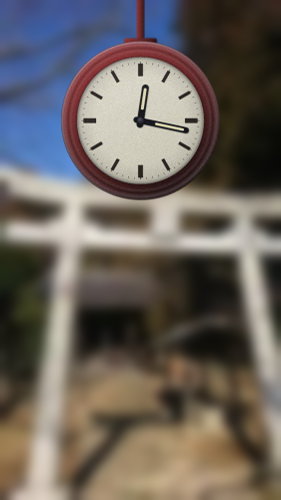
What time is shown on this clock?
12:17
